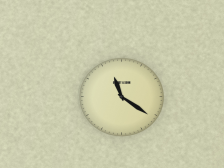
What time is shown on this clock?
11:21
